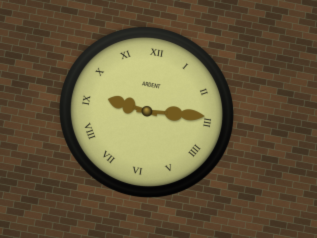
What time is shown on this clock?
9:14
